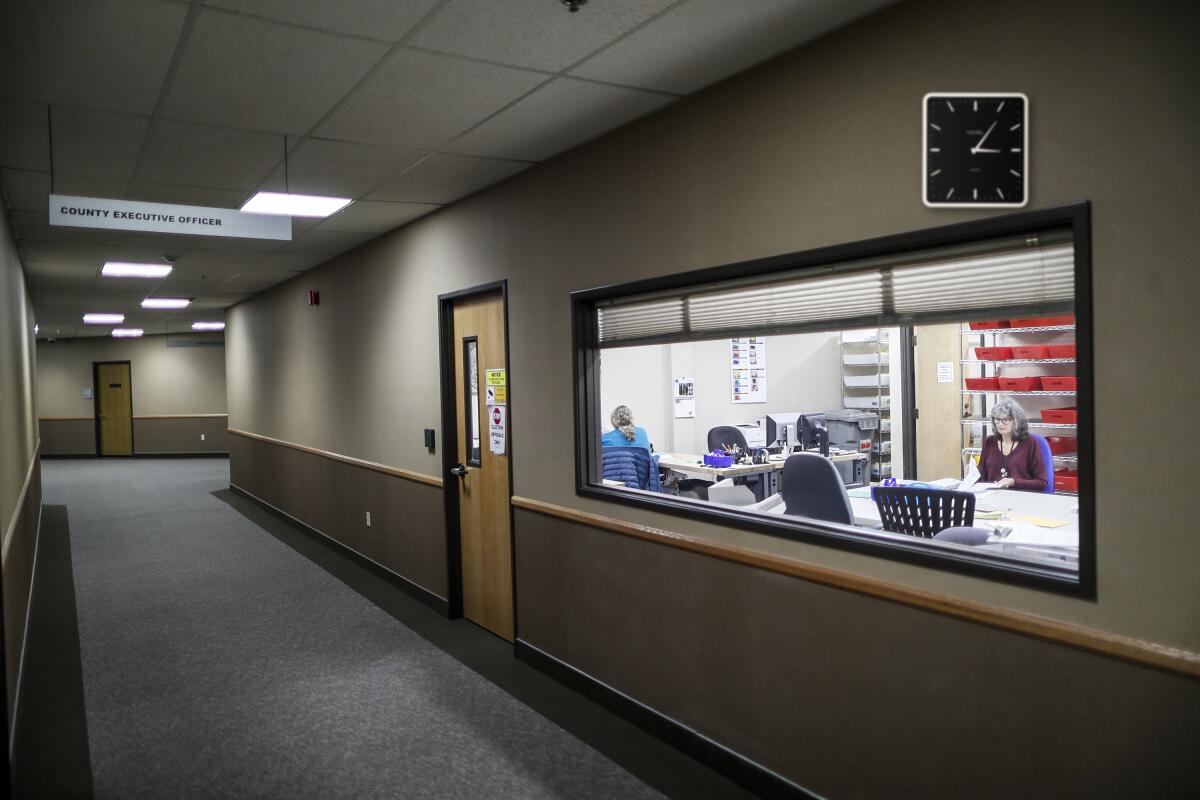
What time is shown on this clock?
3:06
